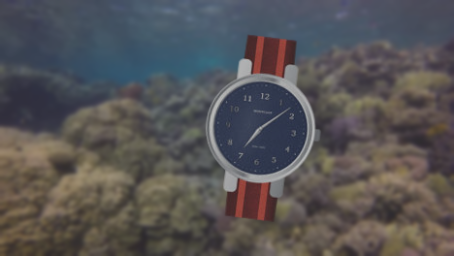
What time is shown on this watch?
7:08
